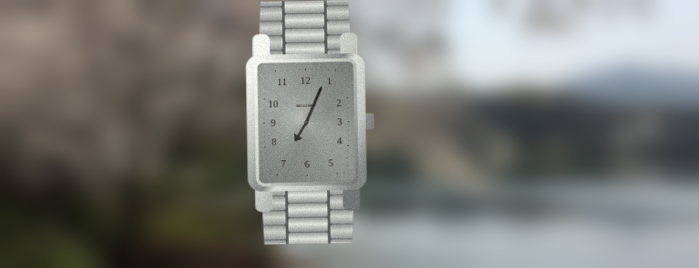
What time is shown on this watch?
7:04
